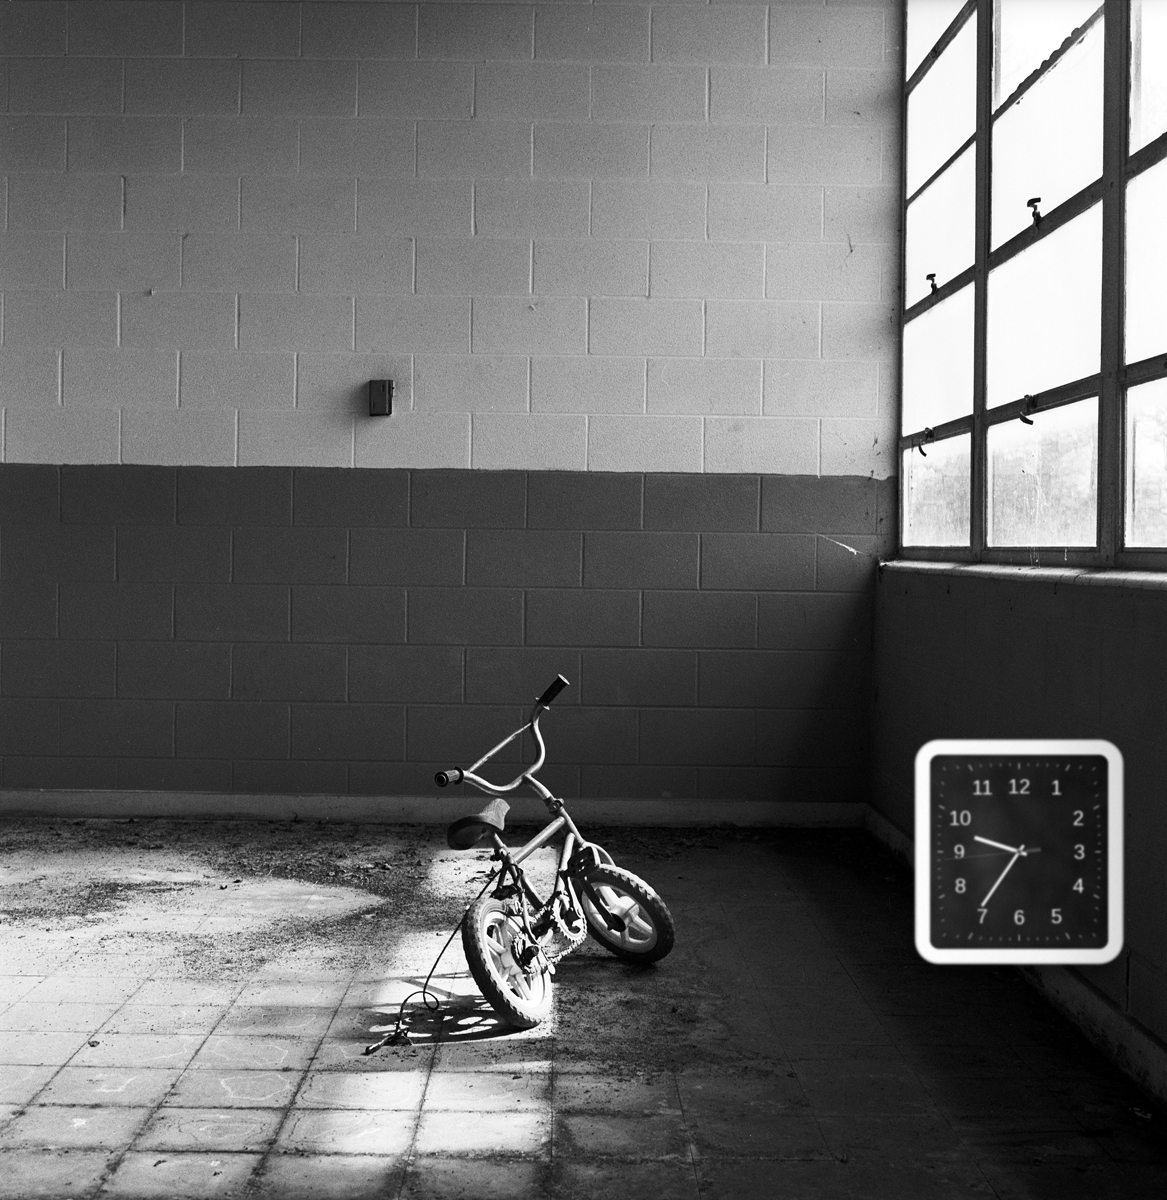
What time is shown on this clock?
9:35:44
